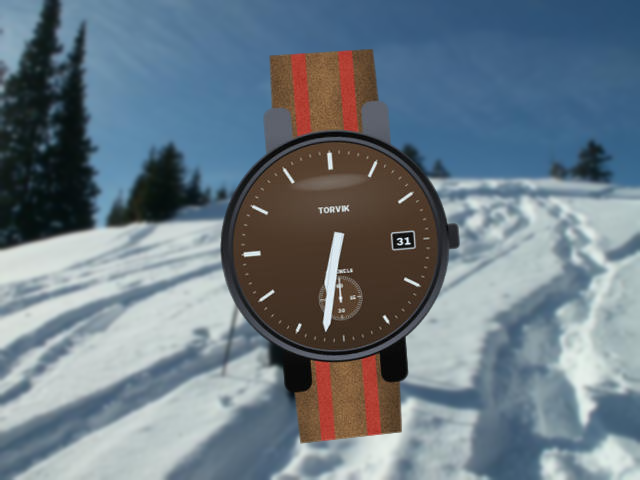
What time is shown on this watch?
6:32
